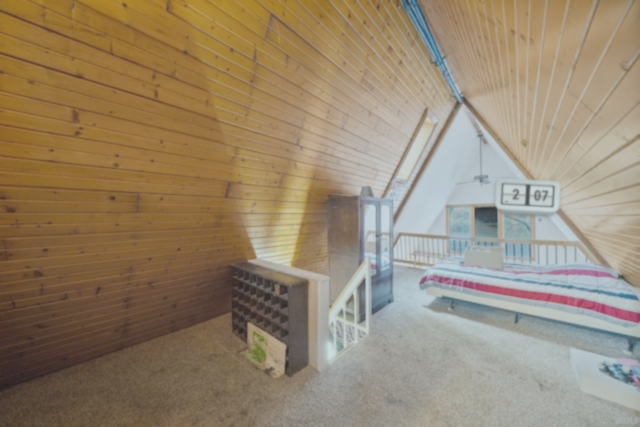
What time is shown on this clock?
2:07
